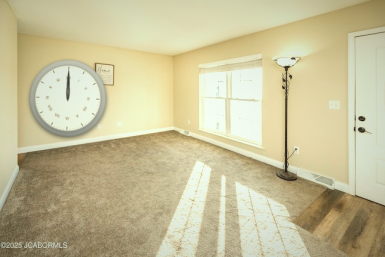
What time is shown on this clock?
12:00
